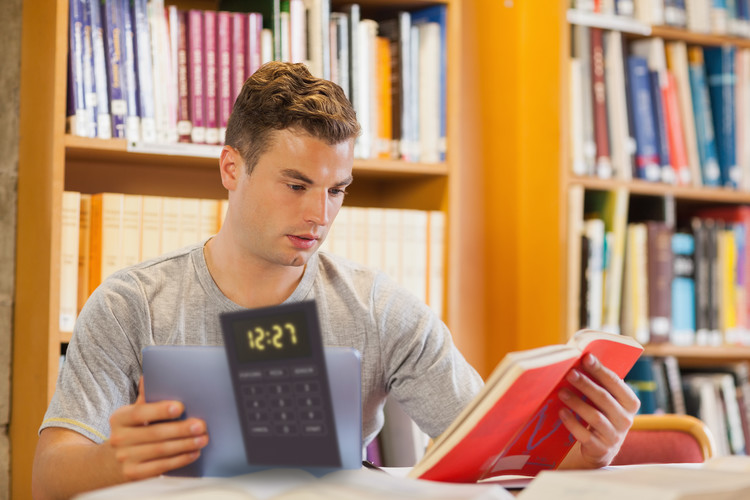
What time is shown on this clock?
12:27
